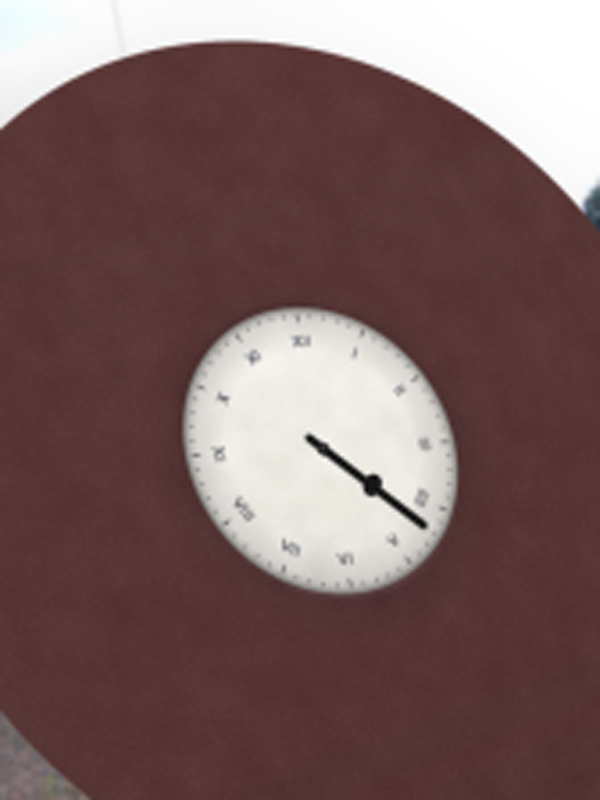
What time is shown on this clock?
4:22
